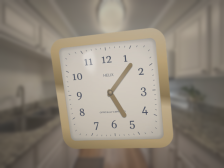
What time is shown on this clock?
5:07
